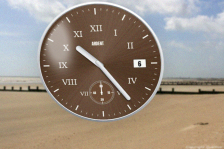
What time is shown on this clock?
10:24
